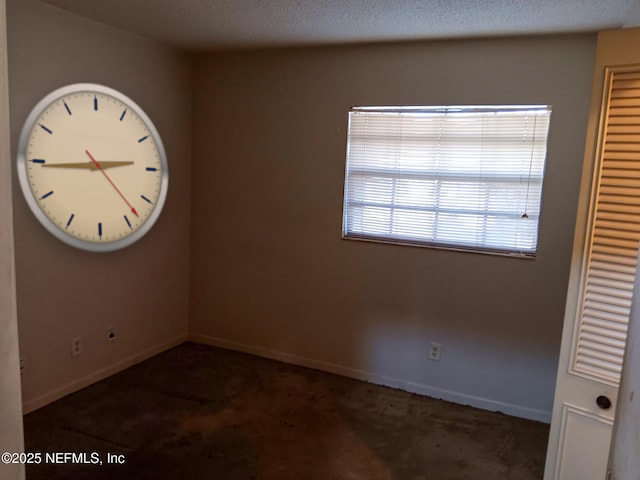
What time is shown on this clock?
2:44:23
